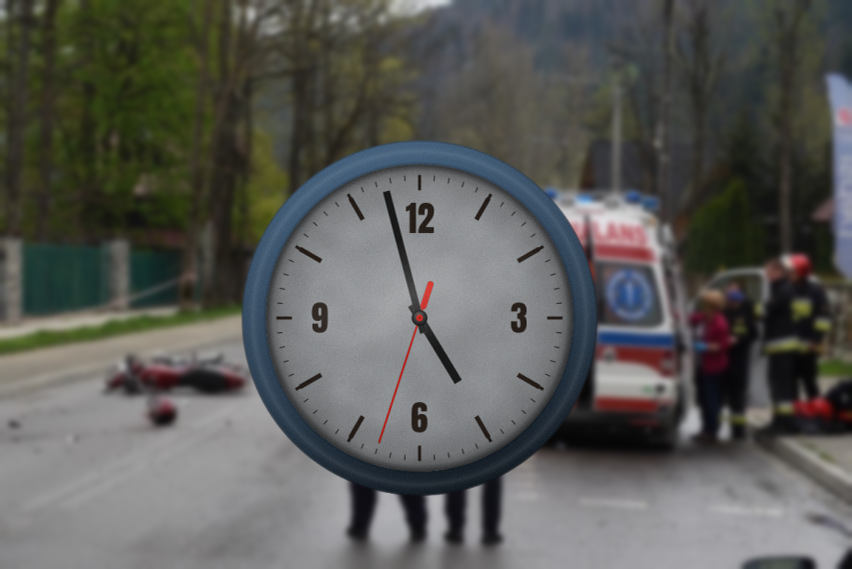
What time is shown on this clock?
4:57:33
